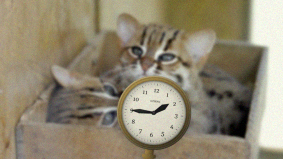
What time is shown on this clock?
1:45
